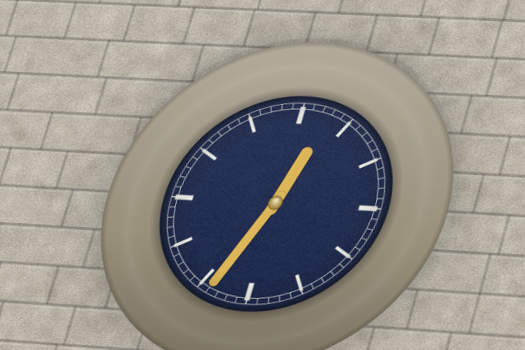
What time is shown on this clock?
12:34
